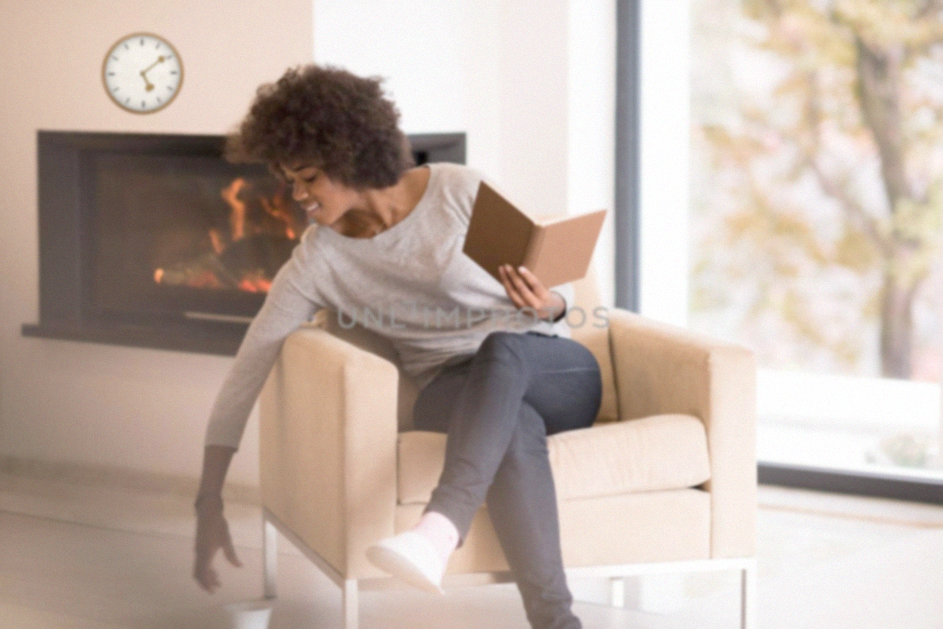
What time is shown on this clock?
5:09
